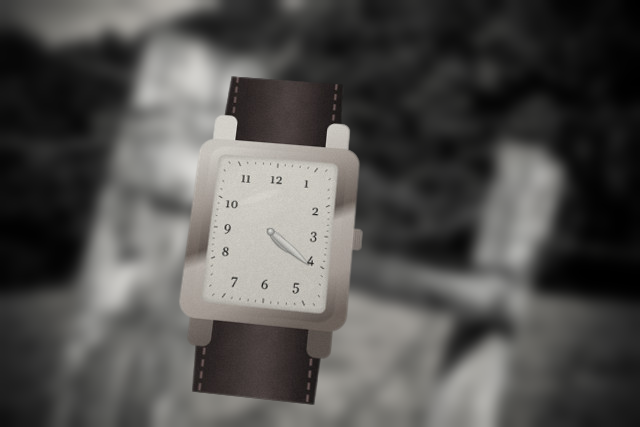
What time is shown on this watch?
4:21
